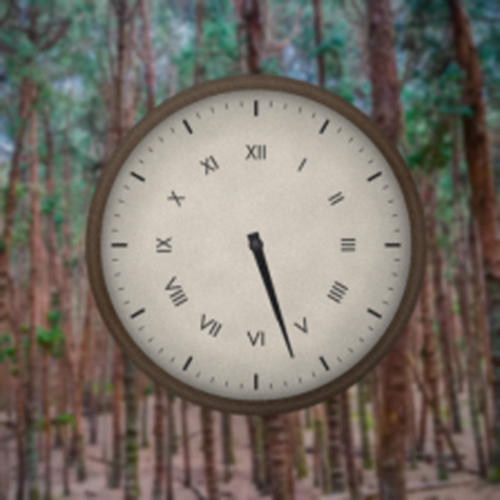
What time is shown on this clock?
5:27
